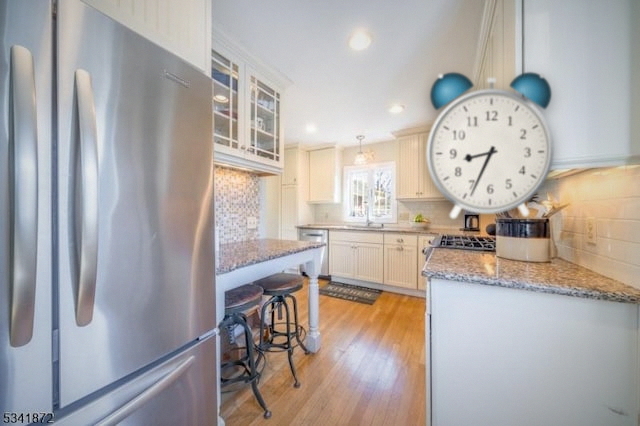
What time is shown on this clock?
8:34
